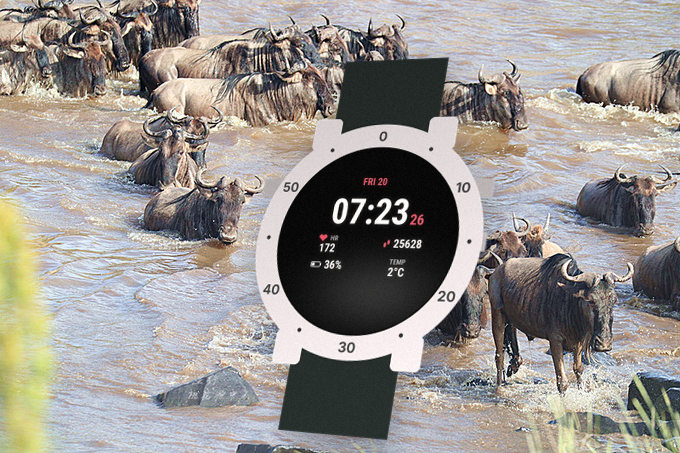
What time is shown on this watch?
7:23:26
